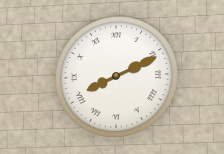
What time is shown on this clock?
8:11
